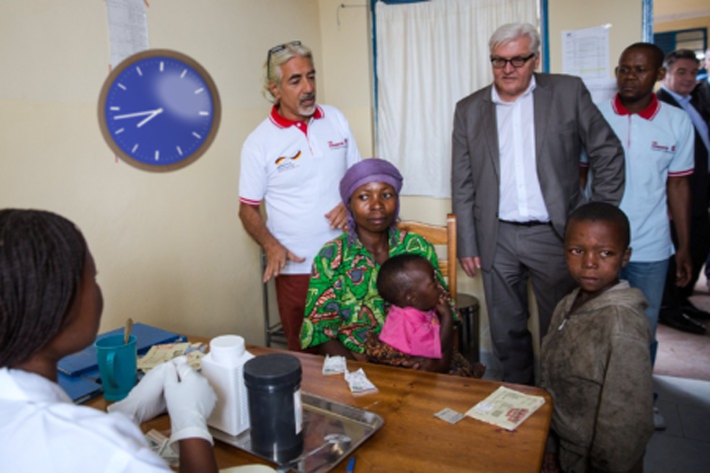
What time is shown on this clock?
7:43
